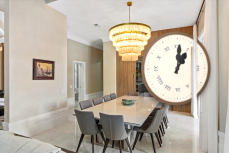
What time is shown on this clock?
1:01
